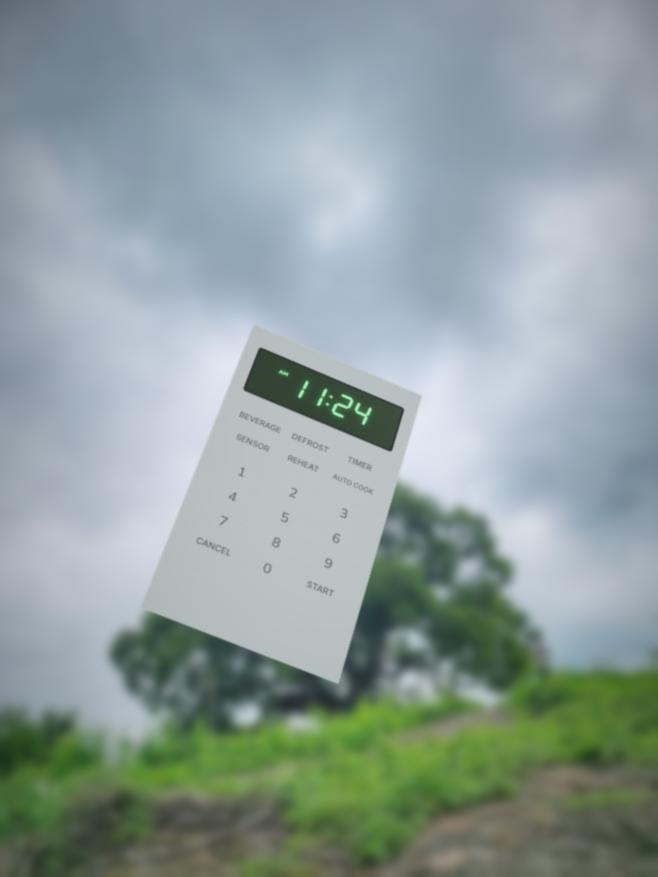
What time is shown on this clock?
11:24
